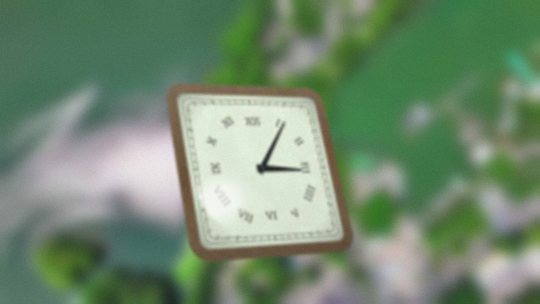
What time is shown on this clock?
3:06
